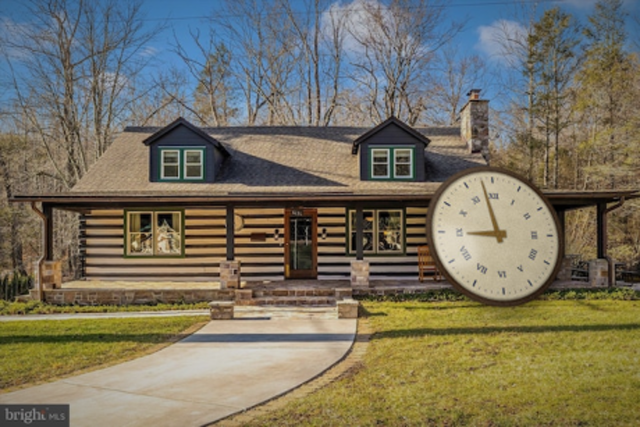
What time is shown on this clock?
8:58
